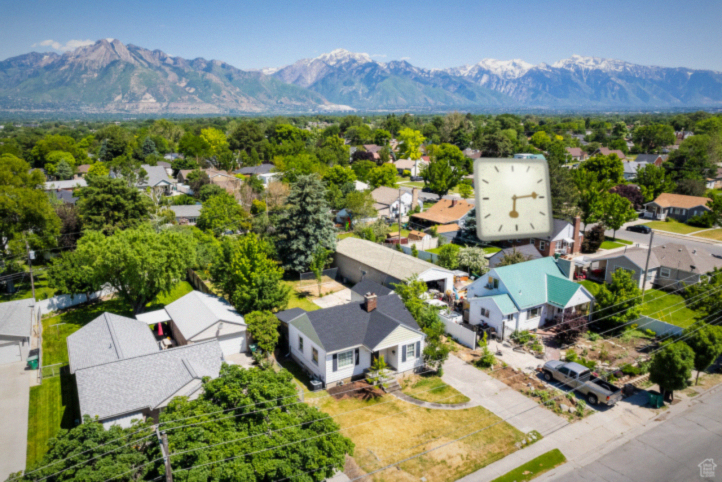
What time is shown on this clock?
6:14
